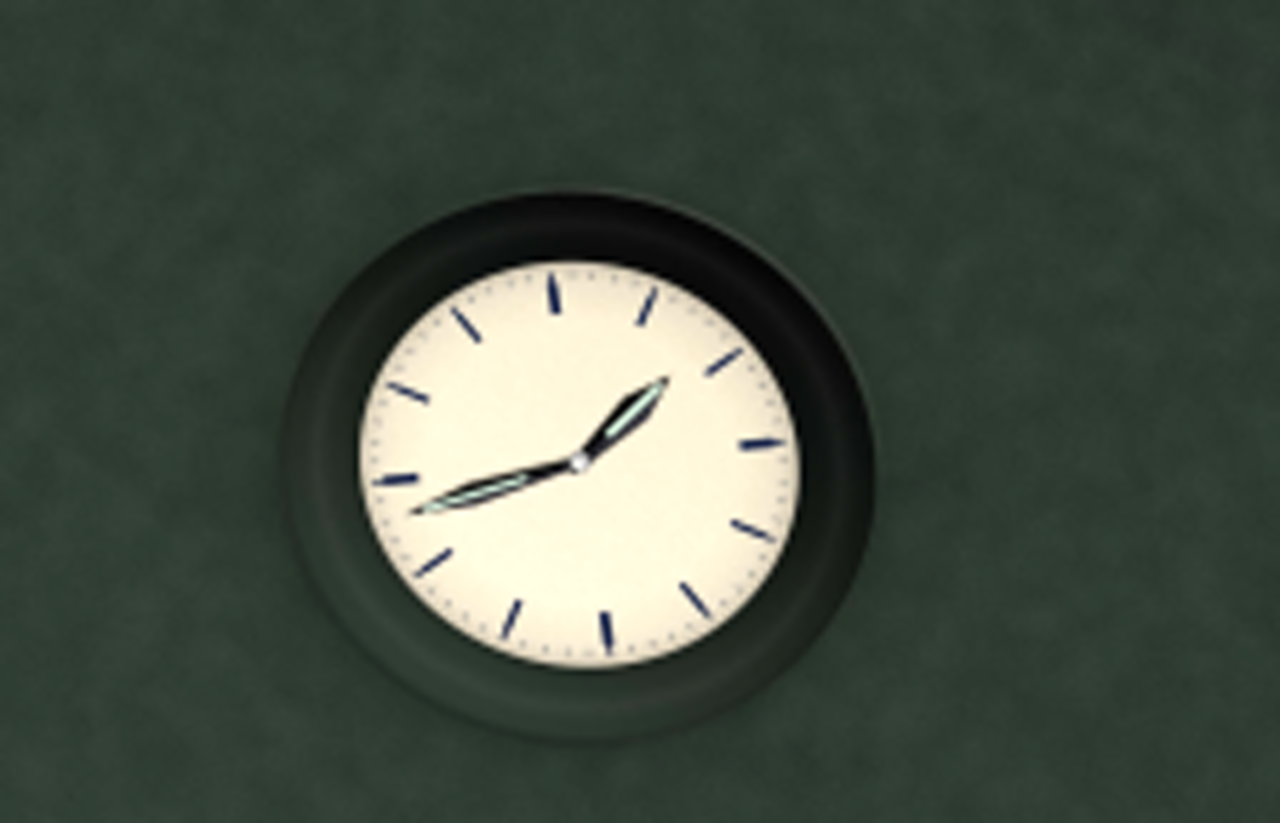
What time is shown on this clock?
1:43
